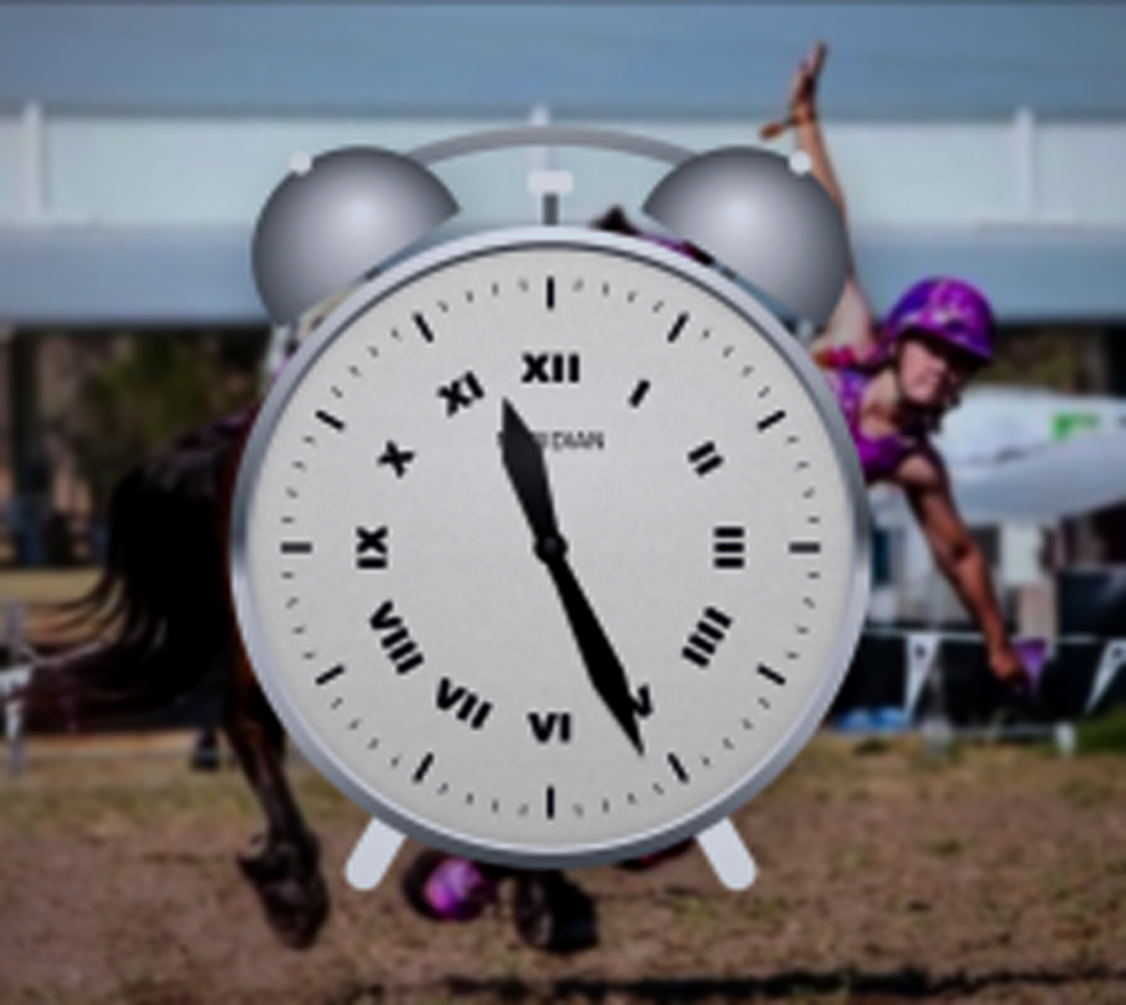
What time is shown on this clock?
11:26
